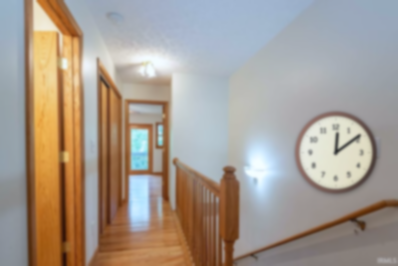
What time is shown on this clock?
12:09
